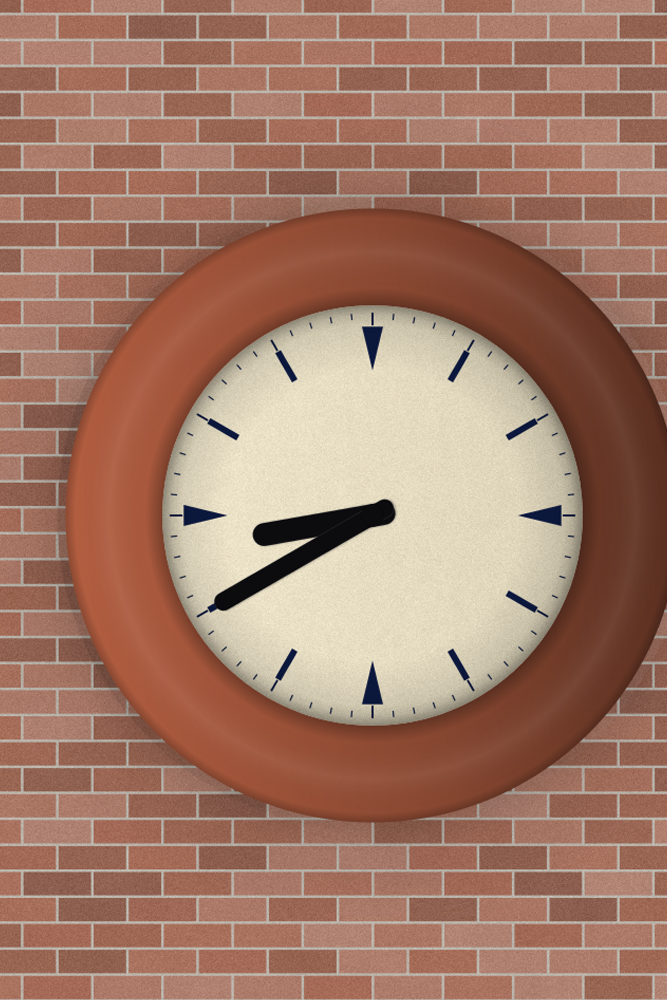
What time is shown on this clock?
8:40
